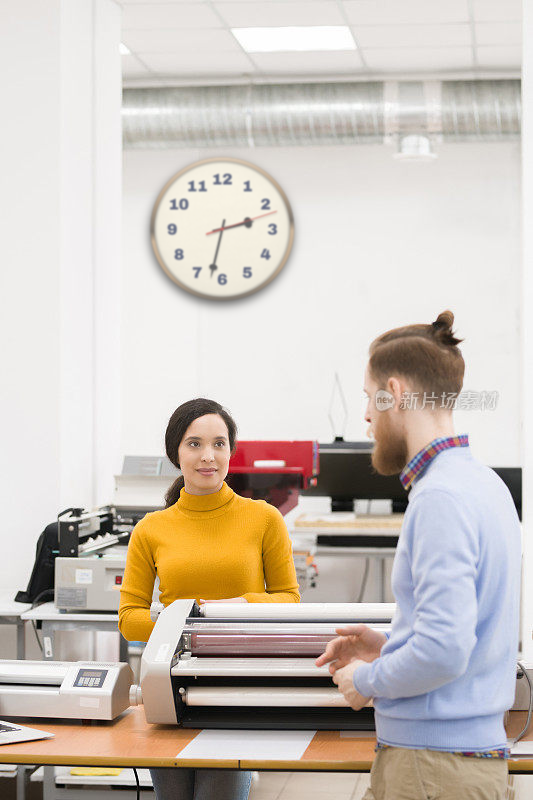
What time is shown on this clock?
2:32:12
